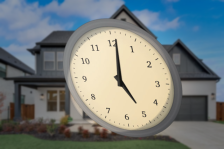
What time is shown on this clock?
5:01
